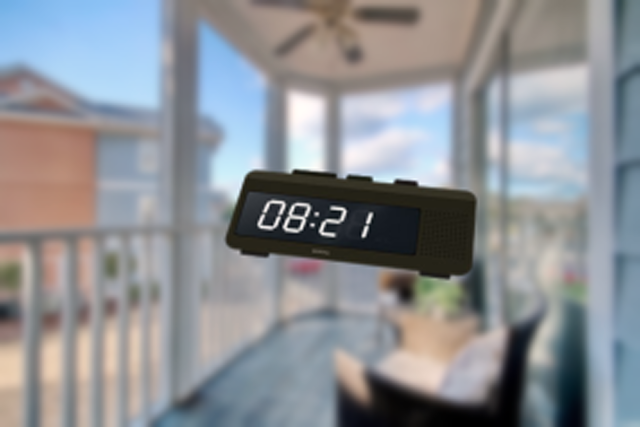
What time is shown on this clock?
8:21
